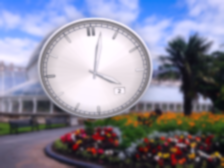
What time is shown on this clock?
4:02
